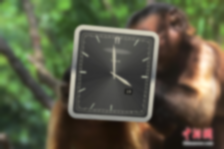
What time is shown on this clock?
3:59
